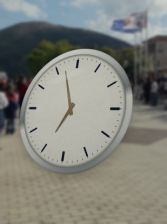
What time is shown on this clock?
6:57
